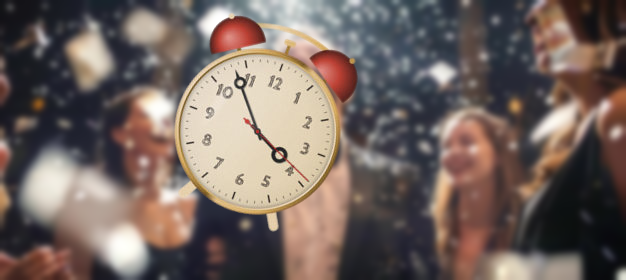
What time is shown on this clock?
3:53:19
